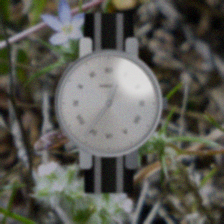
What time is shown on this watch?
12:36
